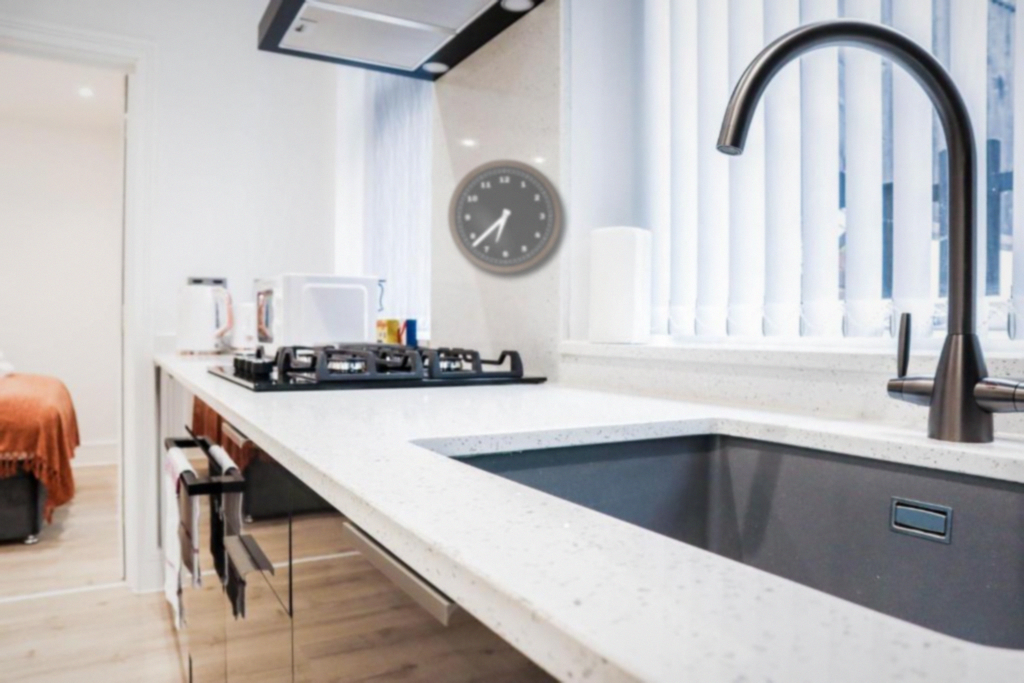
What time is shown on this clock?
6:38
